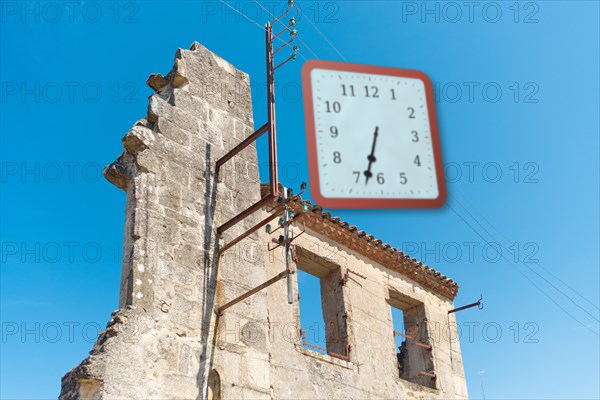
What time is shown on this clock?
6:33
